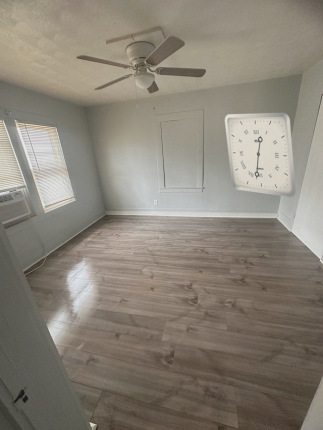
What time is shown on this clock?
12:32
